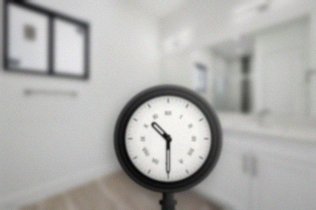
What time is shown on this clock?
10:30
